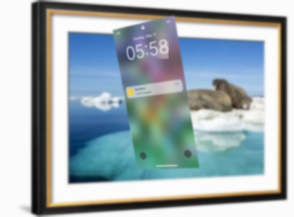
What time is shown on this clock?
5:58
